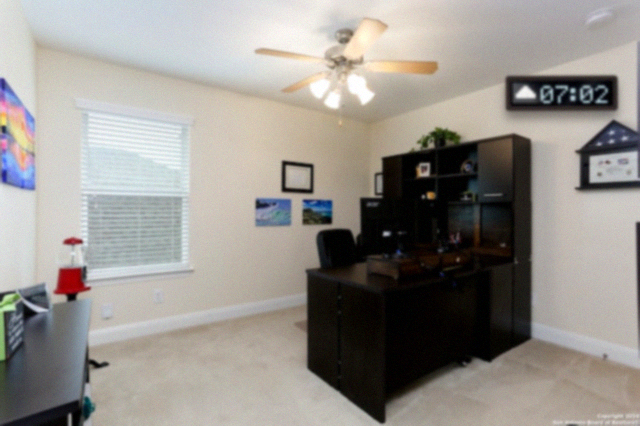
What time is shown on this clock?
7:02
